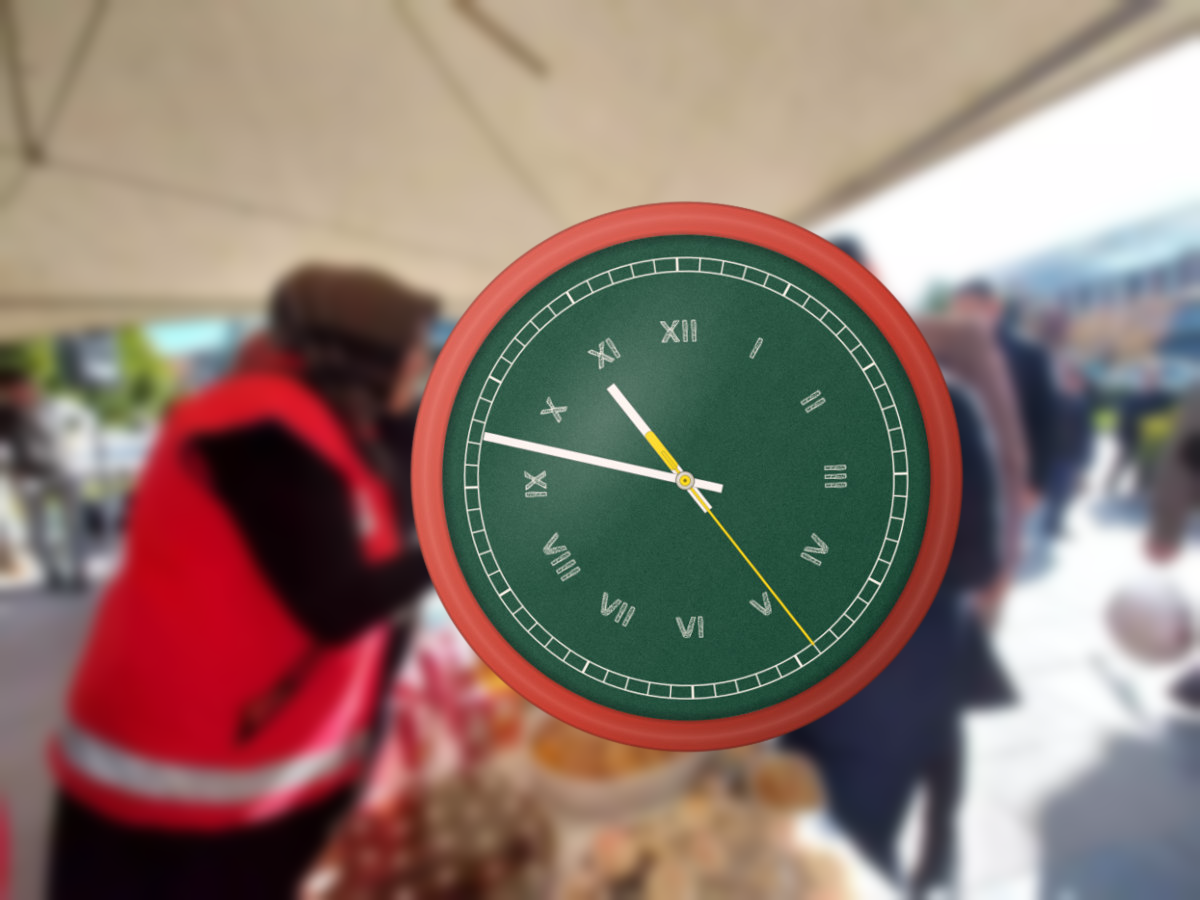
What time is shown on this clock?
10:47:24
